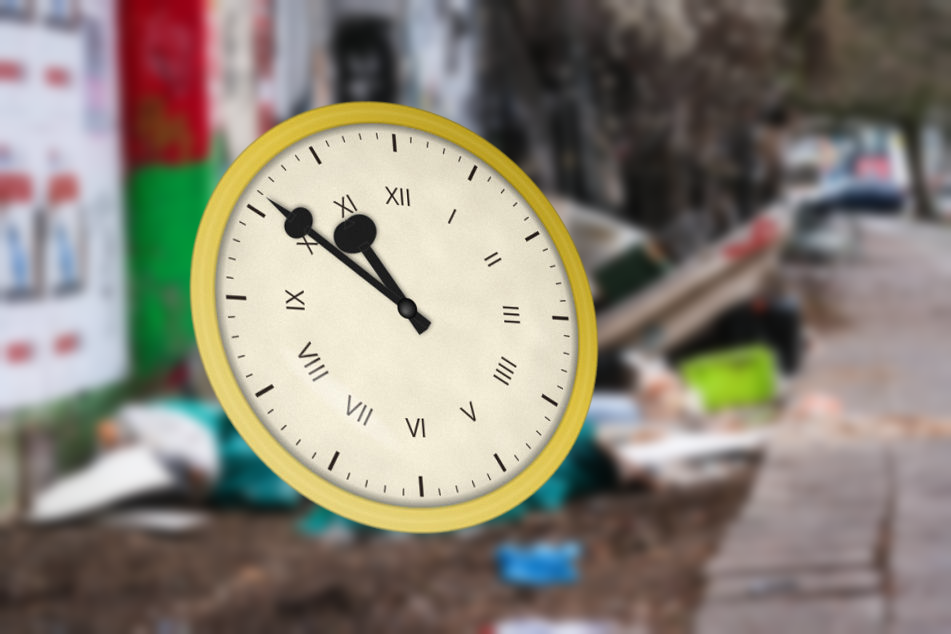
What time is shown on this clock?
10:51
